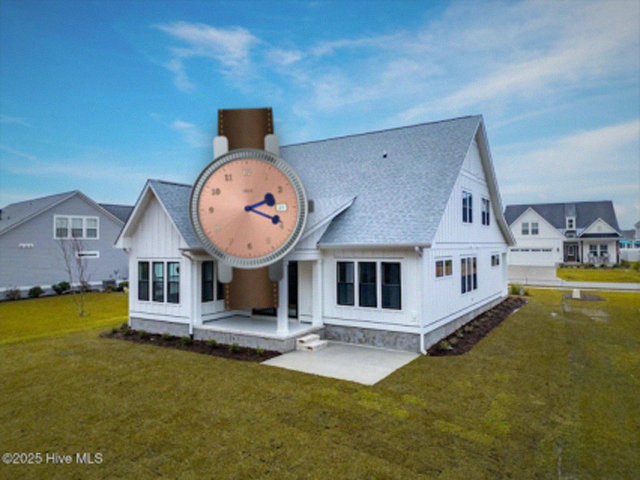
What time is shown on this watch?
2:19
